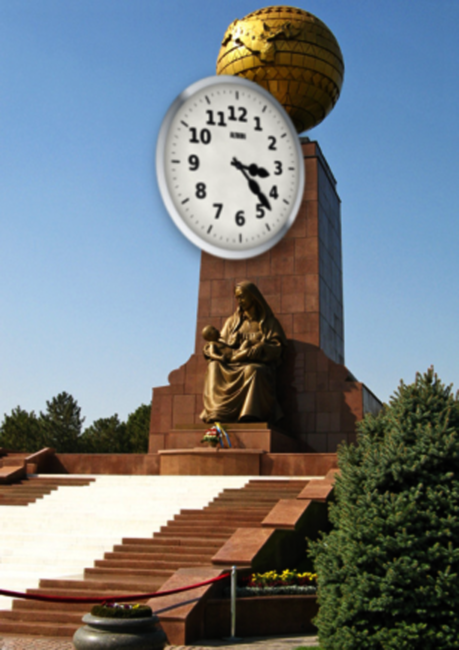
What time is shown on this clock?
3:23
